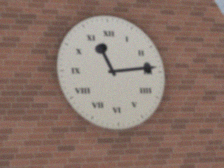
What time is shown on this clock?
11:14
